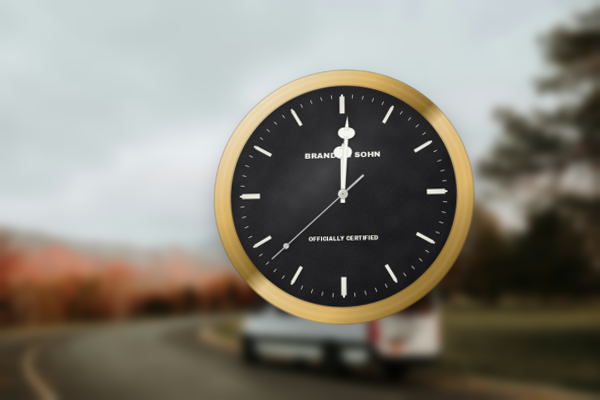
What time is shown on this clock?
12:00:38
